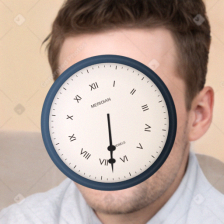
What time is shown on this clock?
6:33
